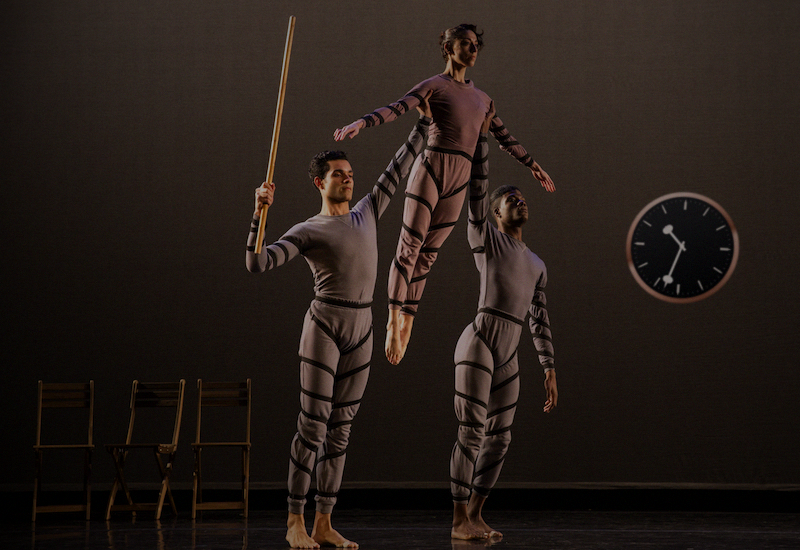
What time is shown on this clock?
10:33
